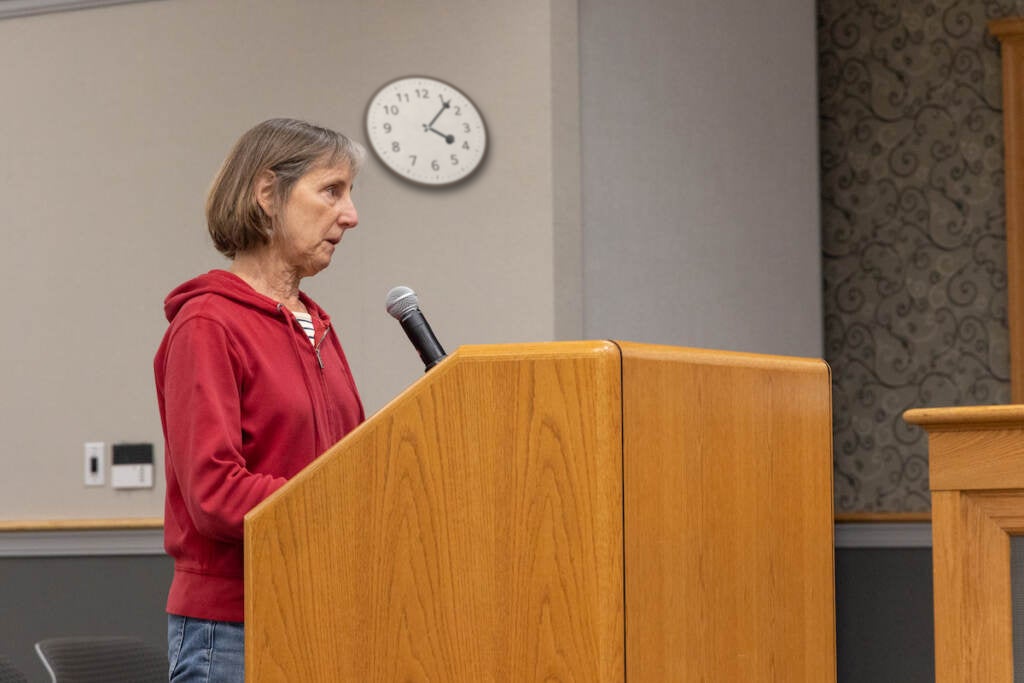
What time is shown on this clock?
4:07
